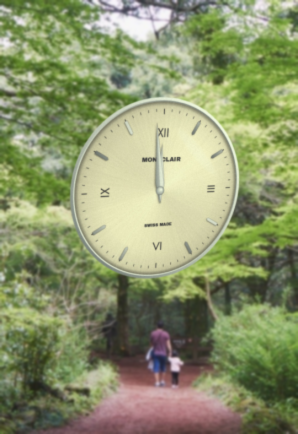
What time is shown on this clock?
11:59
